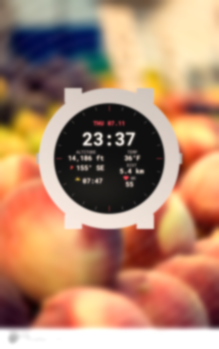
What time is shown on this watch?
23:37
